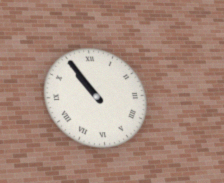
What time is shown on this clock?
10:55
